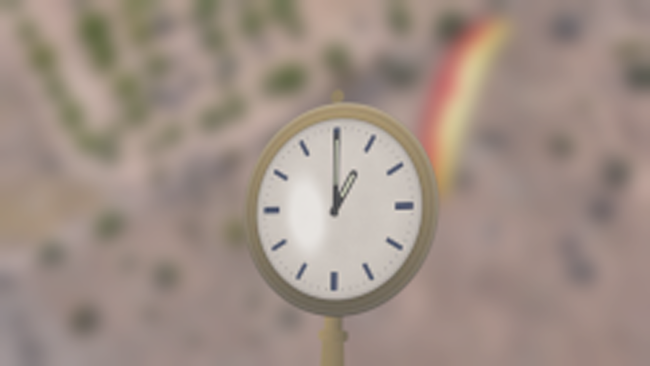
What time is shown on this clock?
1:00
